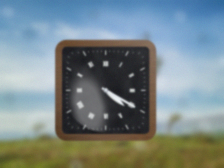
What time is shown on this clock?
4:20
